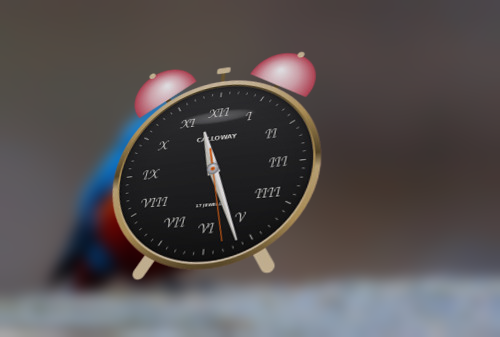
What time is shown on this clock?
11:26:28
